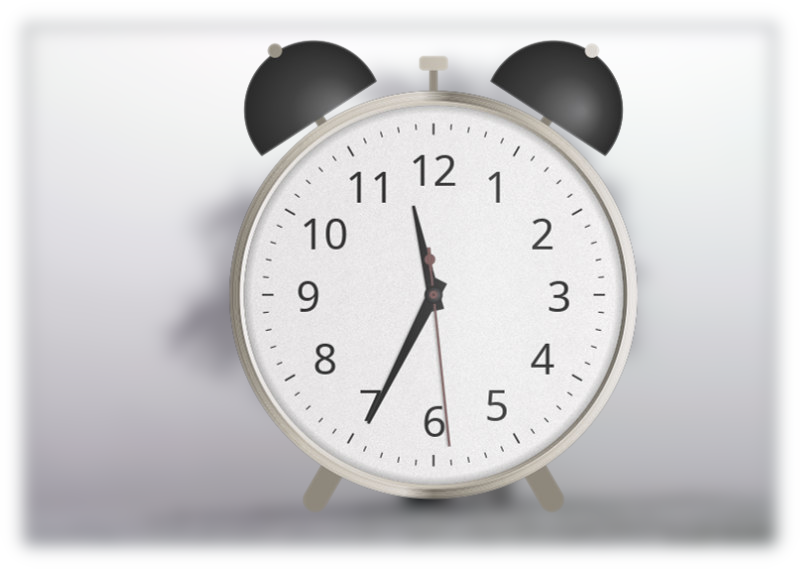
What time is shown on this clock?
11:34:29
